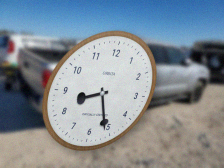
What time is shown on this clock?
8:26
